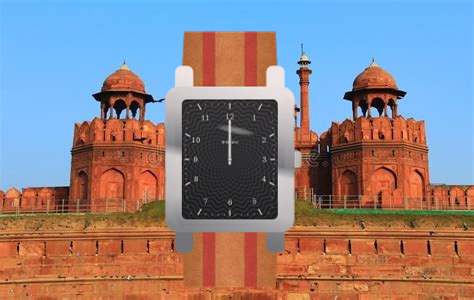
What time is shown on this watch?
12:00
